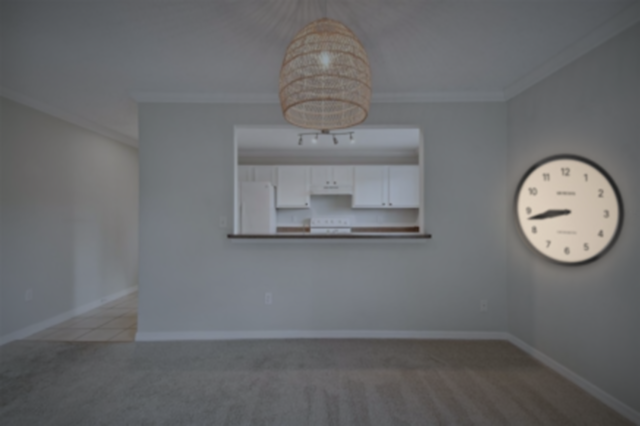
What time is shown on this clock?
8:43
